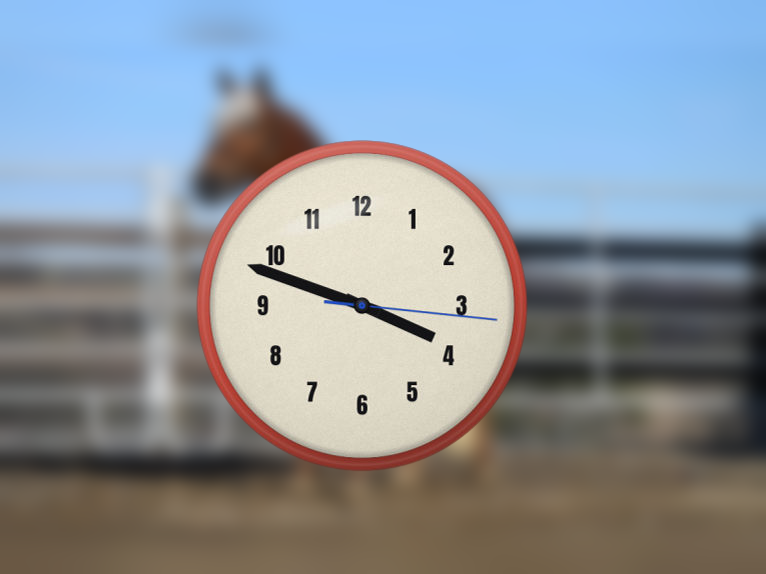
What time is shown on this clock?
3:48:16
